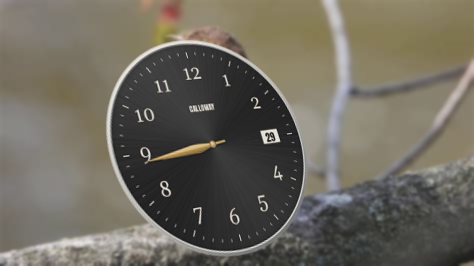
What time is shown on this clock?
8:44
